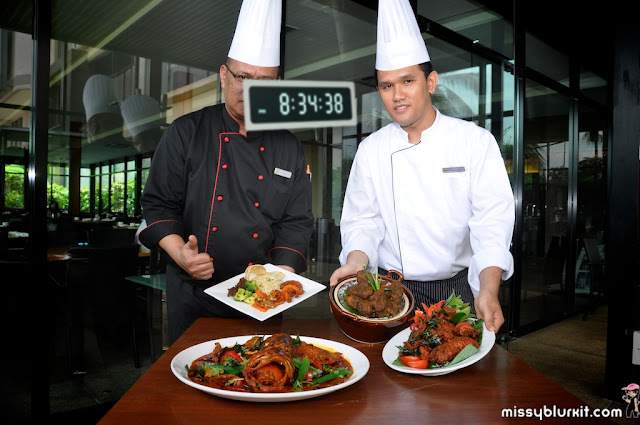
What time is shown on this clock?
8:34:38
